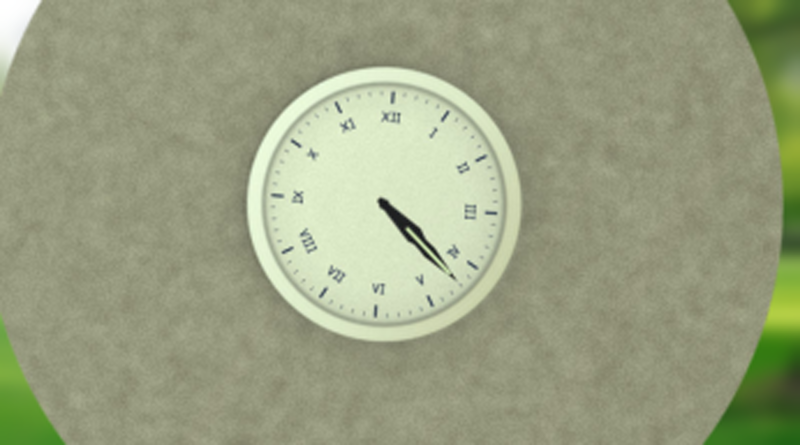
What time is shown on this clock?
4:22
